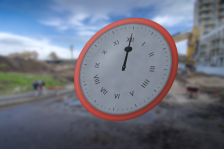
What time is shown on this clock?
12:00
